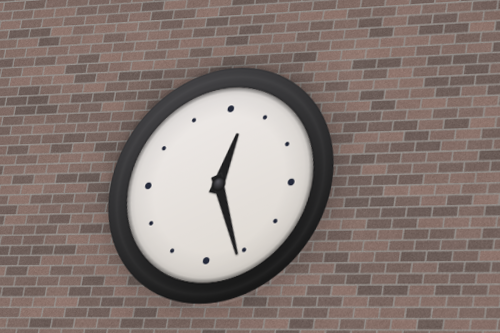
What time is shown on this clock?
12:26
